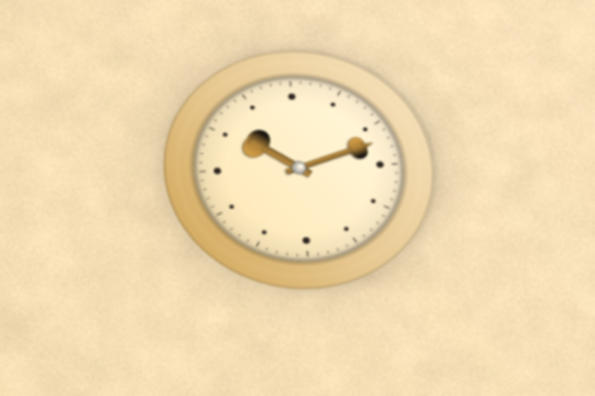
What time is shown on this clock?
10:12
